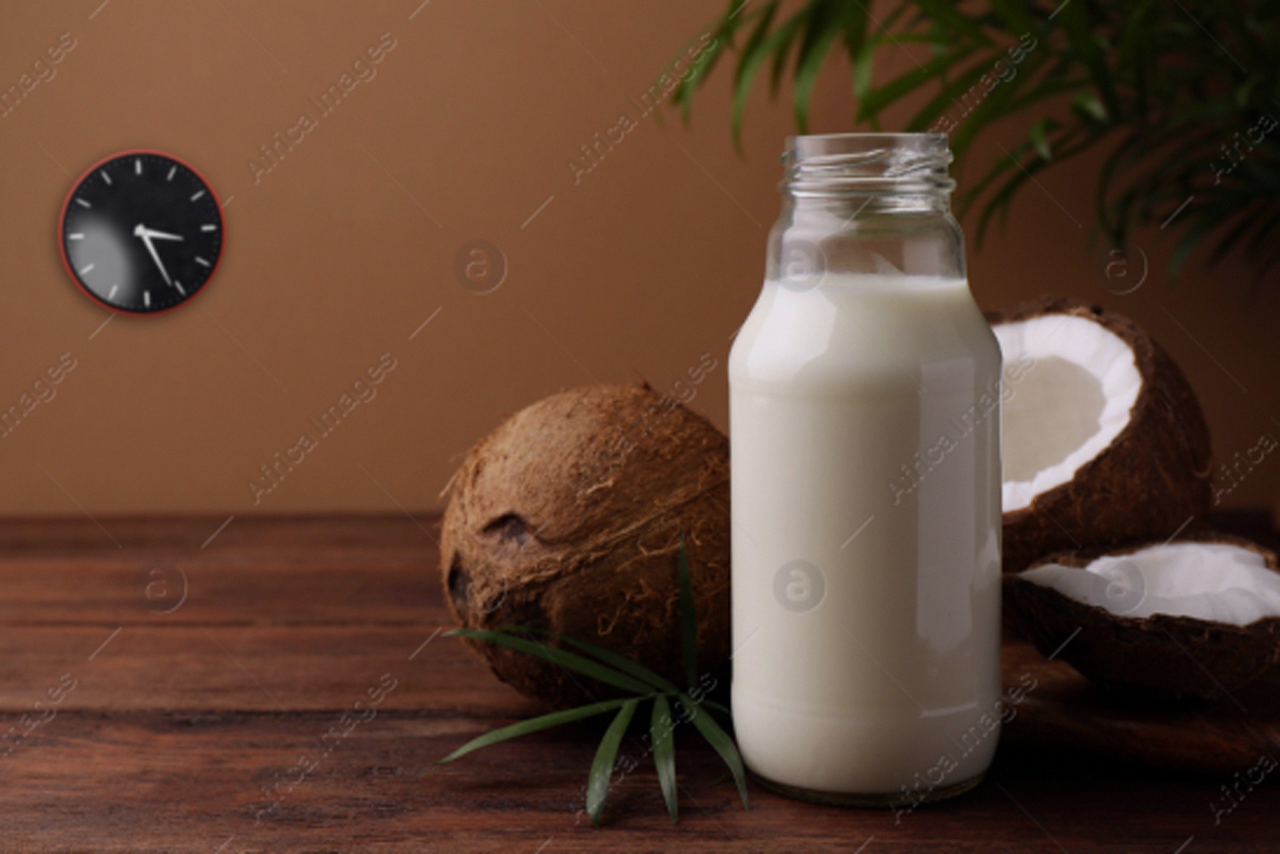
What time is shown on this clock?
3:26
